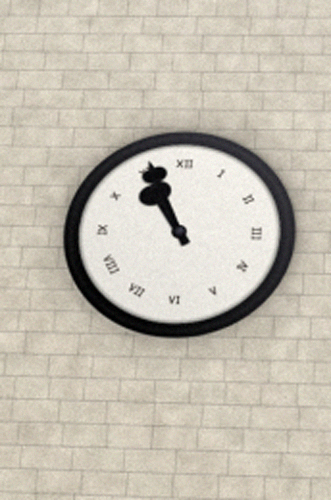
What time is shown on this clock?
10:56
